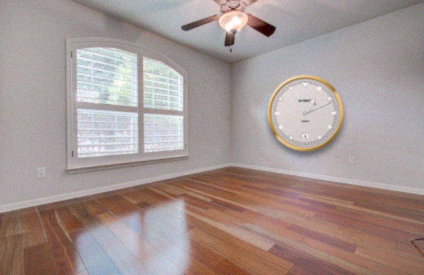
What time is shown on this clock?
1:11
